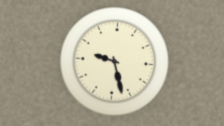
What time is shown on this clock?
9:27
